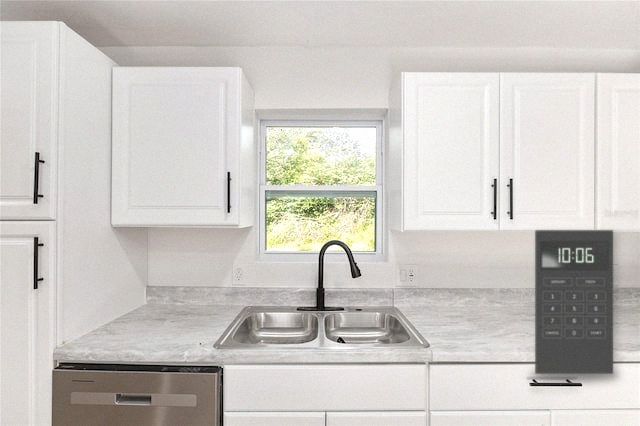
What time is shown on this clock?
10:06
